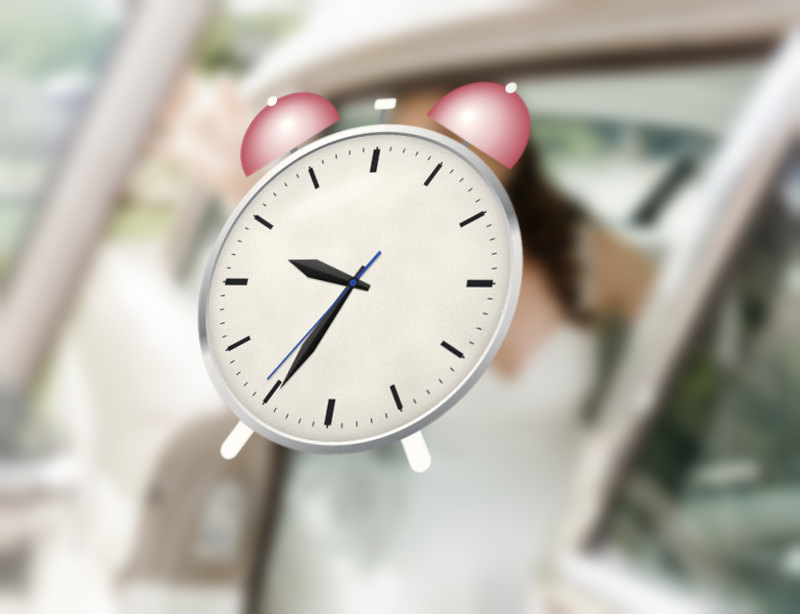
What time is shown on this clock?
9:34:36
